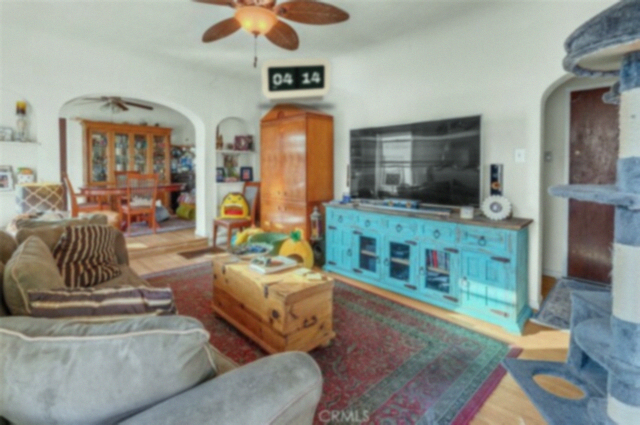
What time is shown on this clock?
4:14
